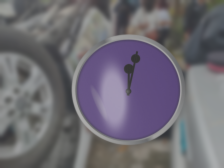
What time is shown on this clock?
12:02
